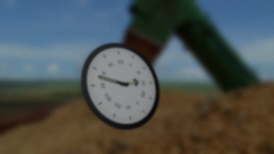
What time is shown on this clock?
2:48
